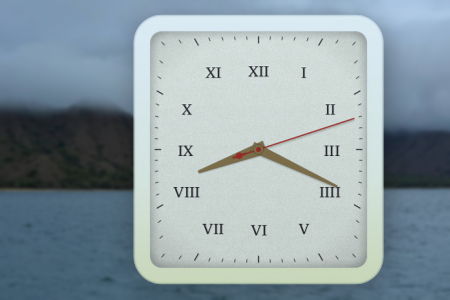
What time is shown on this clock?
8:19:12
